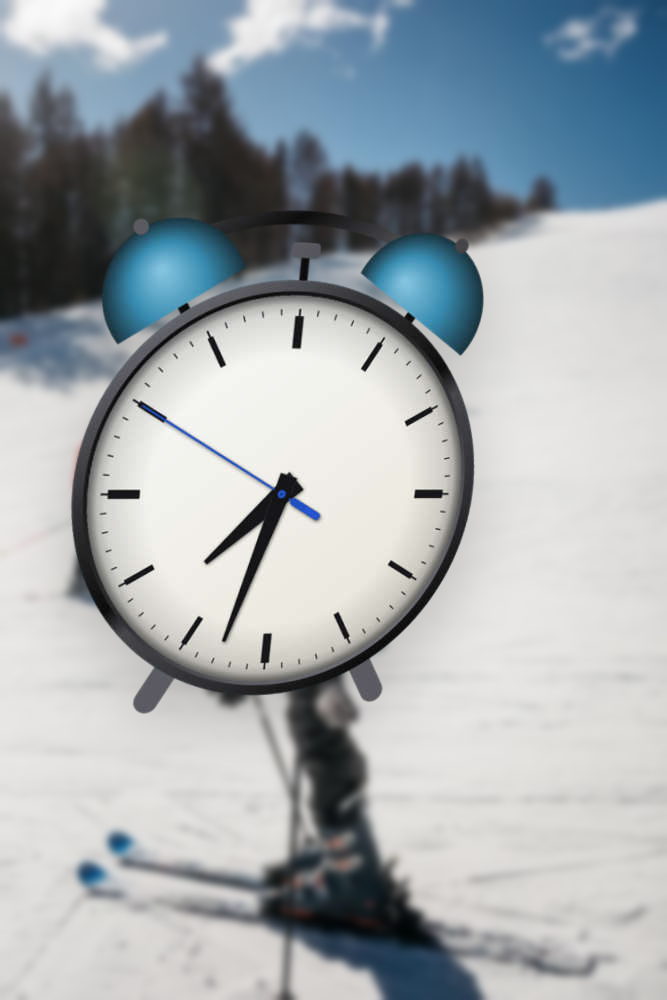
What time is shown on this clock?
7:32:50
